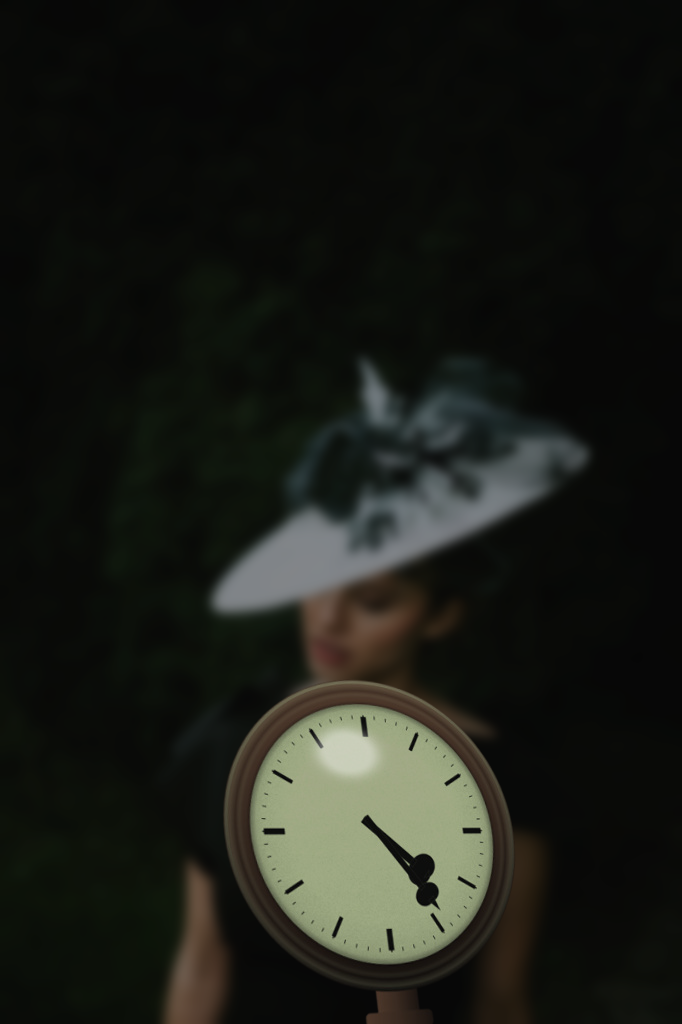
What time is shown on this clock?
4:24
